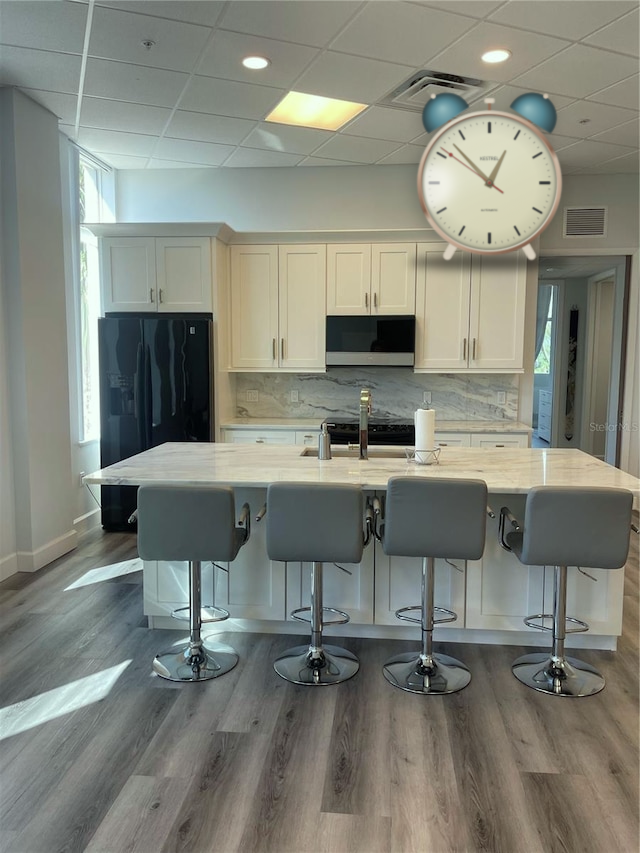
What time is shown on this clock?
12:52:51
